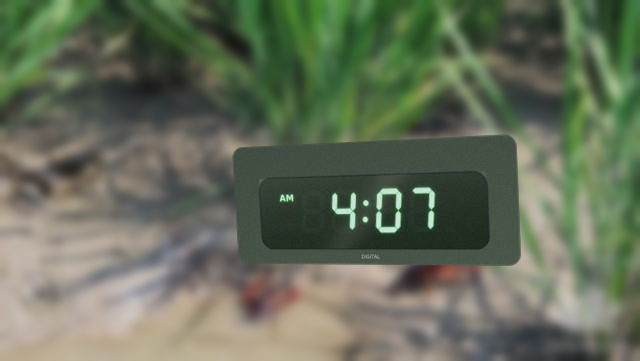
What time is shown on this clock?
4:07
